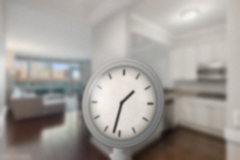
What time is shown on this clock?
1:32
